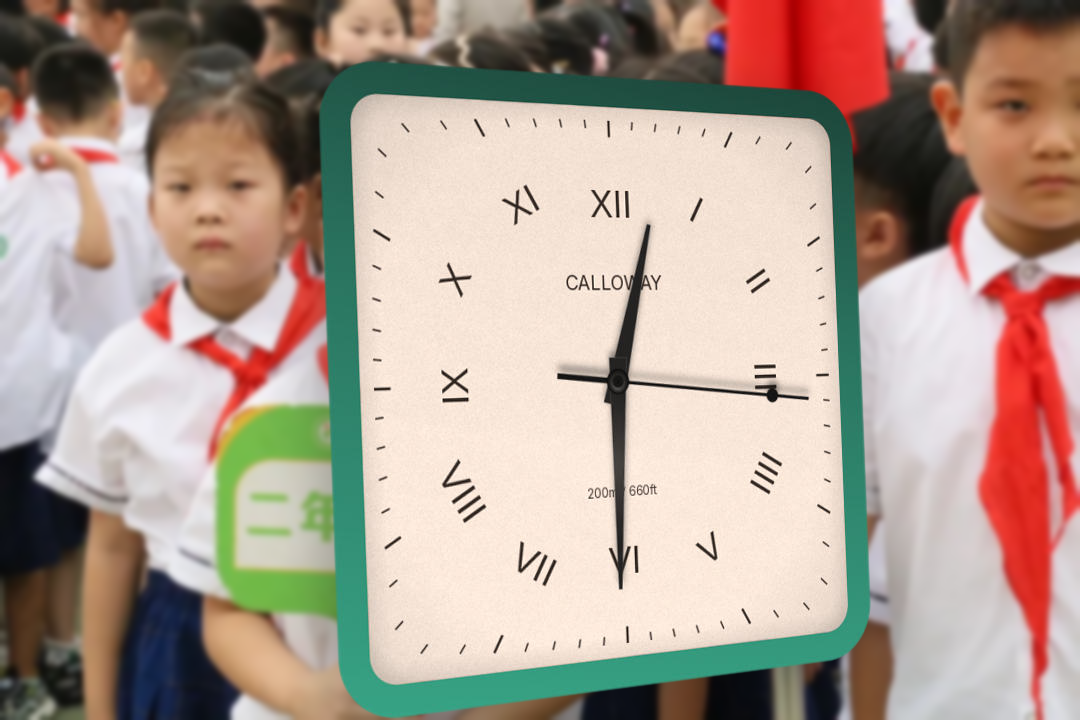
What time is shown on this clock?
12:30:16
